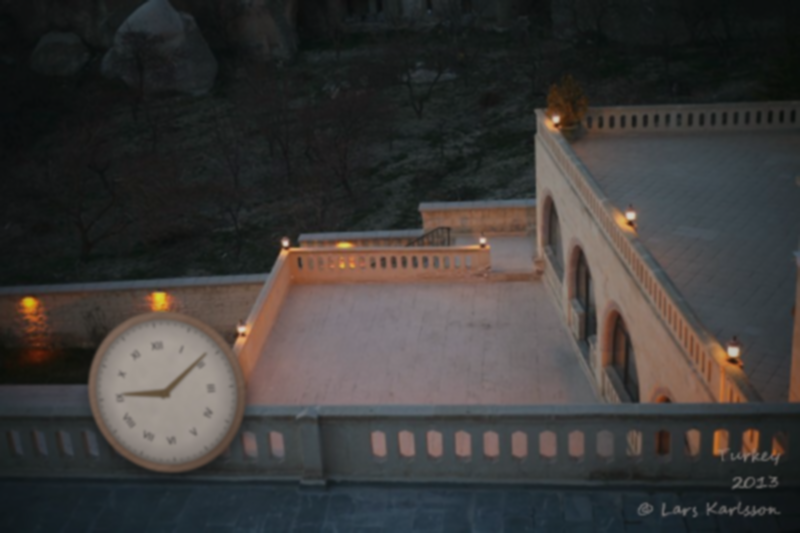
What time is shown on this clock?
9:09
